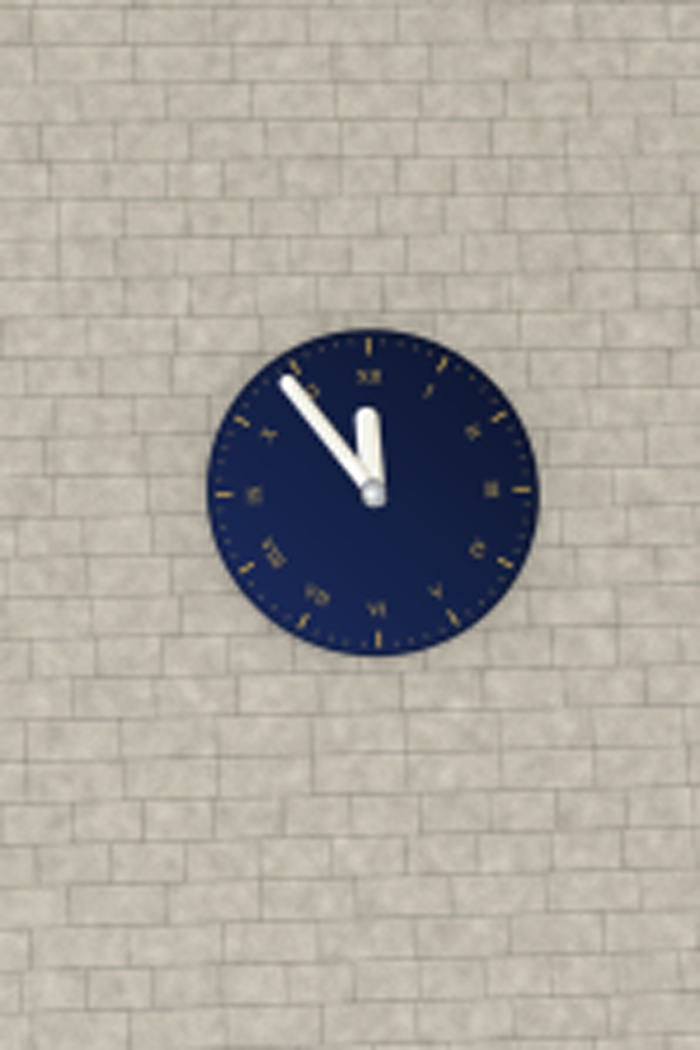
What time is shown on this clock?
11:54
